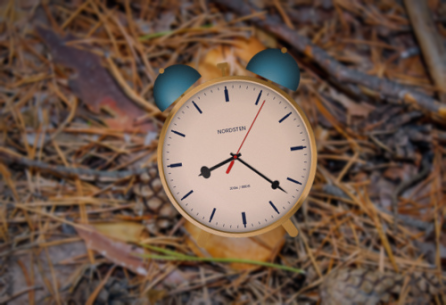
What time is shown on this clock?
8:22:06
